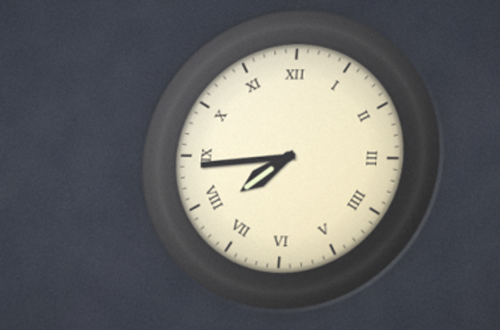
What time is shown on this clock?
7:44
